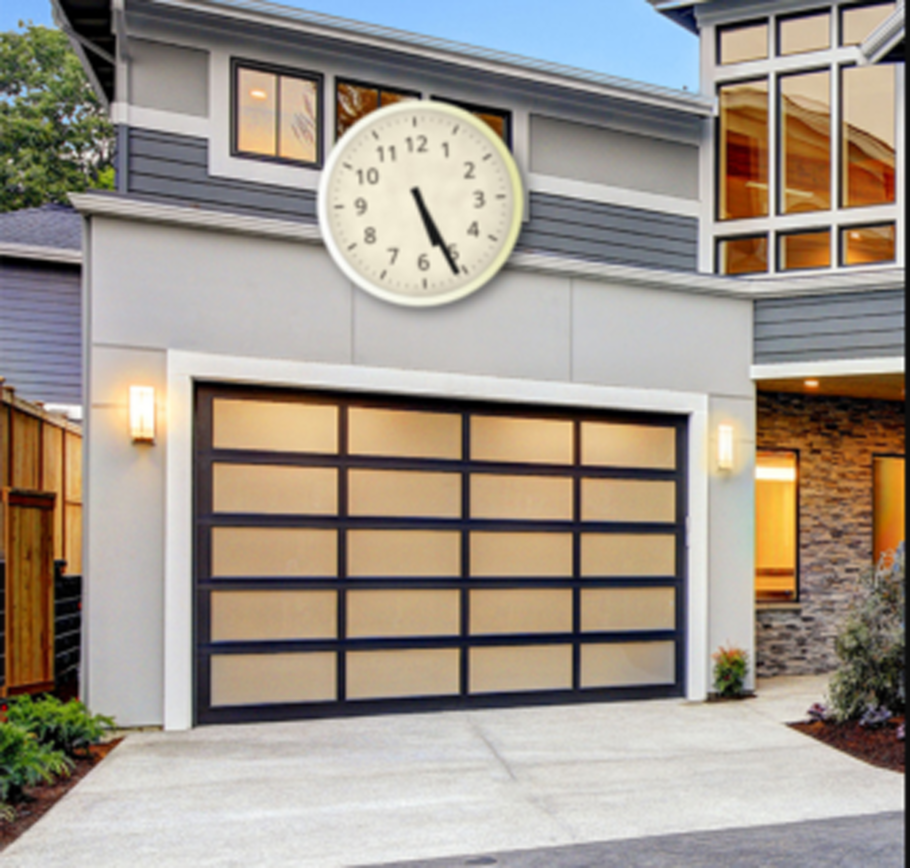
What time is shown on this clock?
5:26
